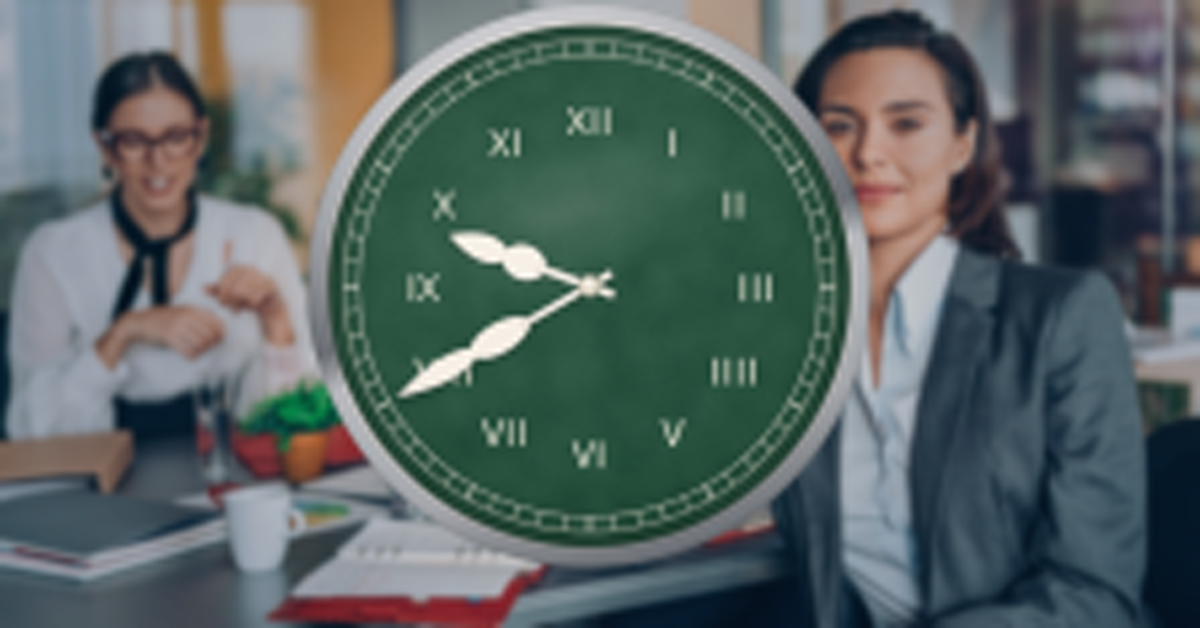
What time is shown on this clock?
9:40
